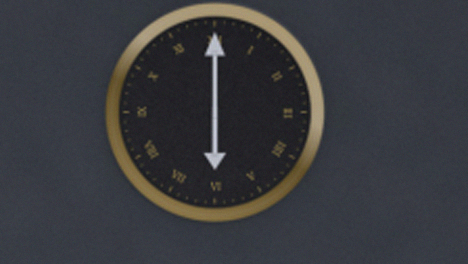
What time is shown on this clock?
6:00
